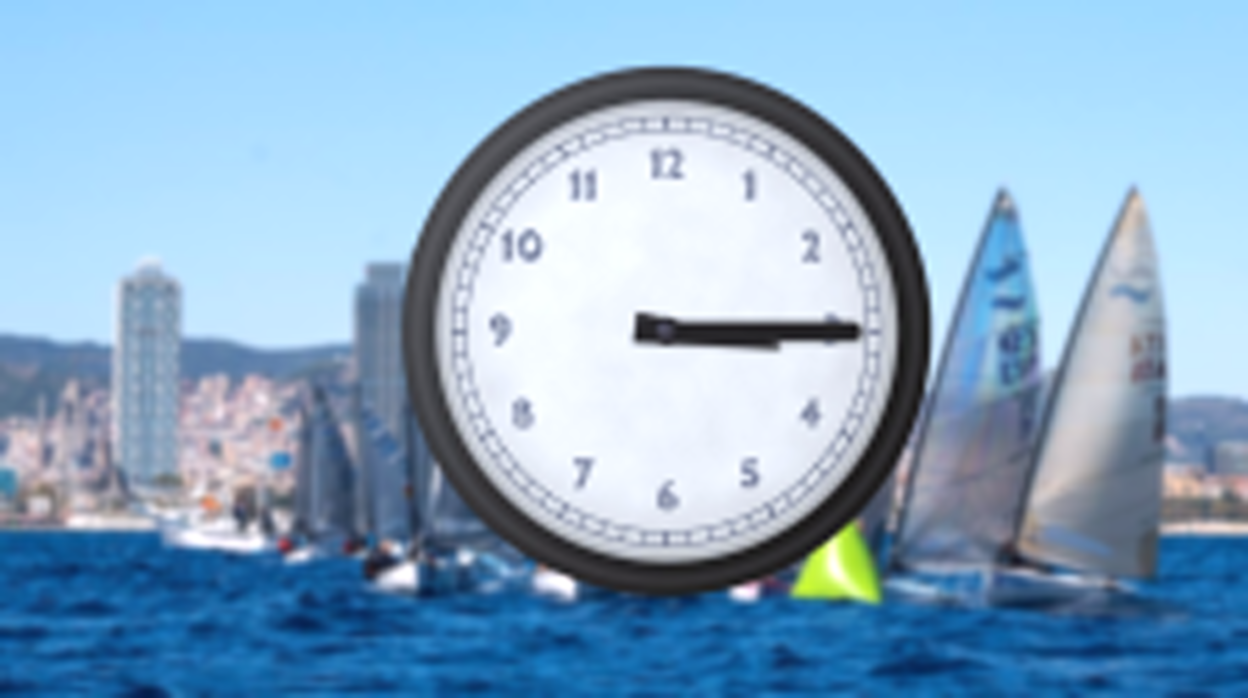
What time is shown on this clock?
3:15
